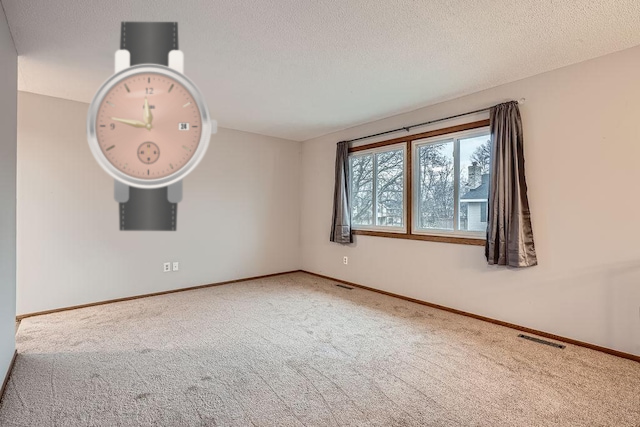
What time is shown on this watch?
11:47
